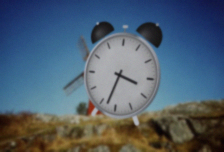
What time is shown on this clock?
3:33
